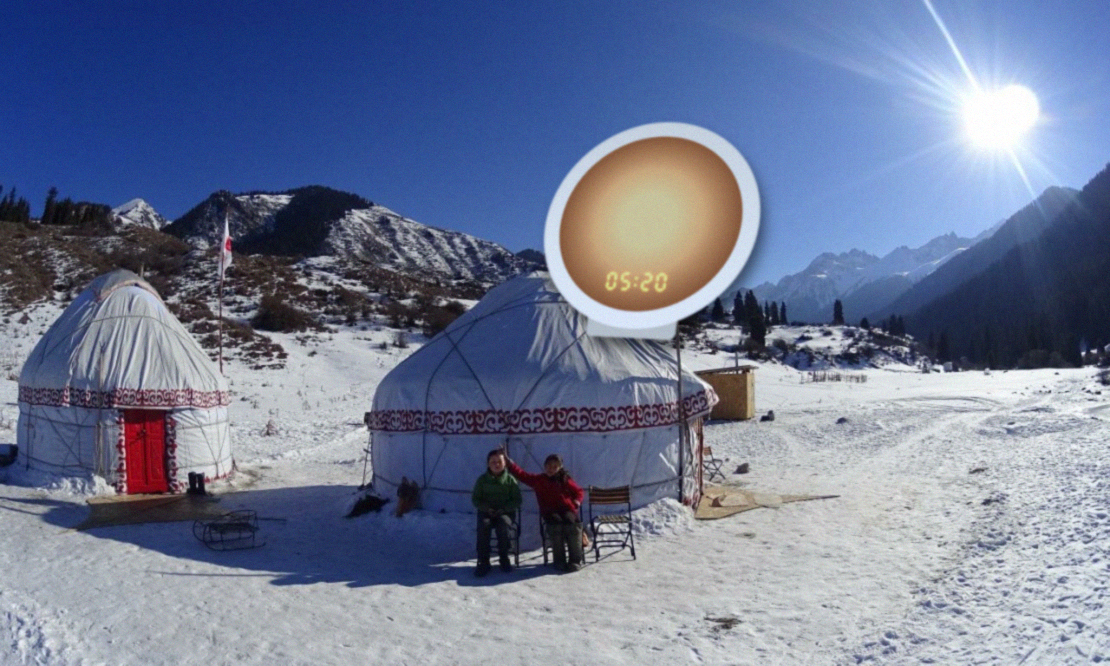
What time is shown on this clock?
5:20
